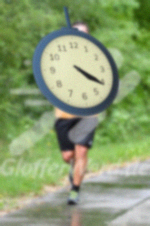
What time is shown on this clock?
4:21
